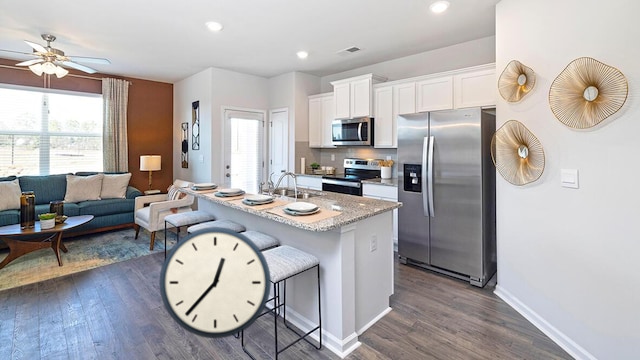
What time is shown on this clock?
12:37
